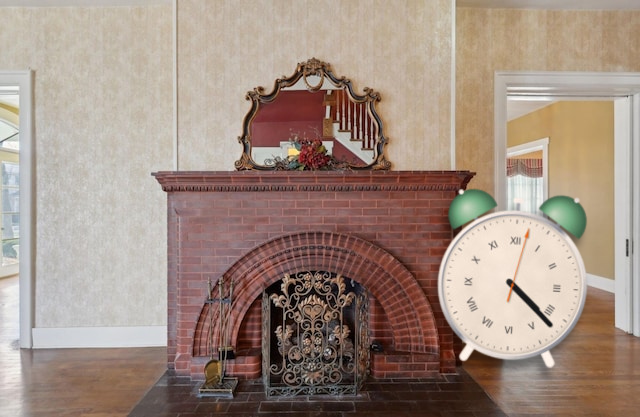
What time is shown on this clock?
4:22:02
